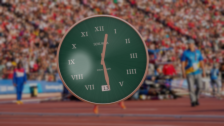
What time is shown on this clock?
12:29
